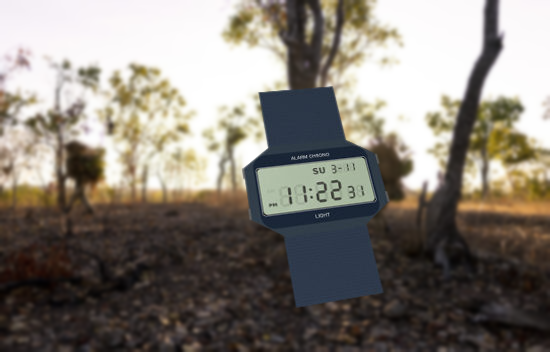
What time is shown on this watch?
11:22:31
